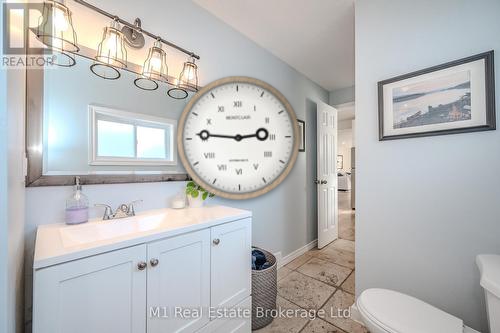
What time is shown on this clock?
2:46
